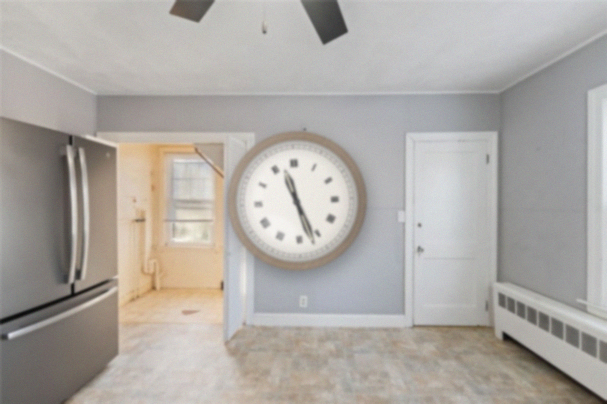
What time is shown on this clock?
11:27
